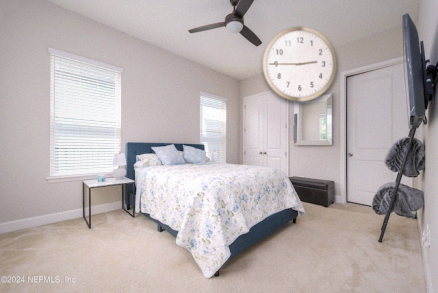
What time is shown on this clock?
2:45
